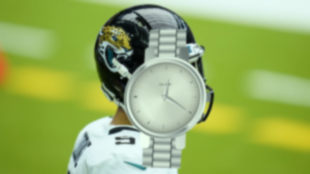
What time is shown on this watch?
12:20
